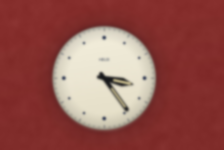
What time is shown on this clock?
3:24
